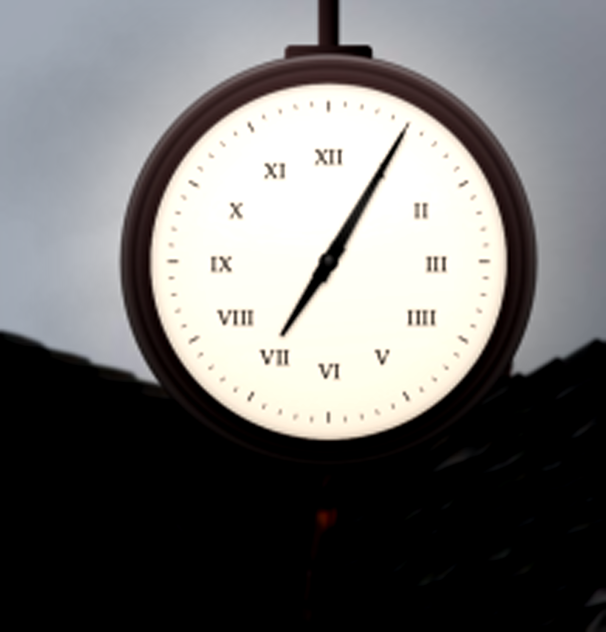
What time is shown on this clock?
7:05
